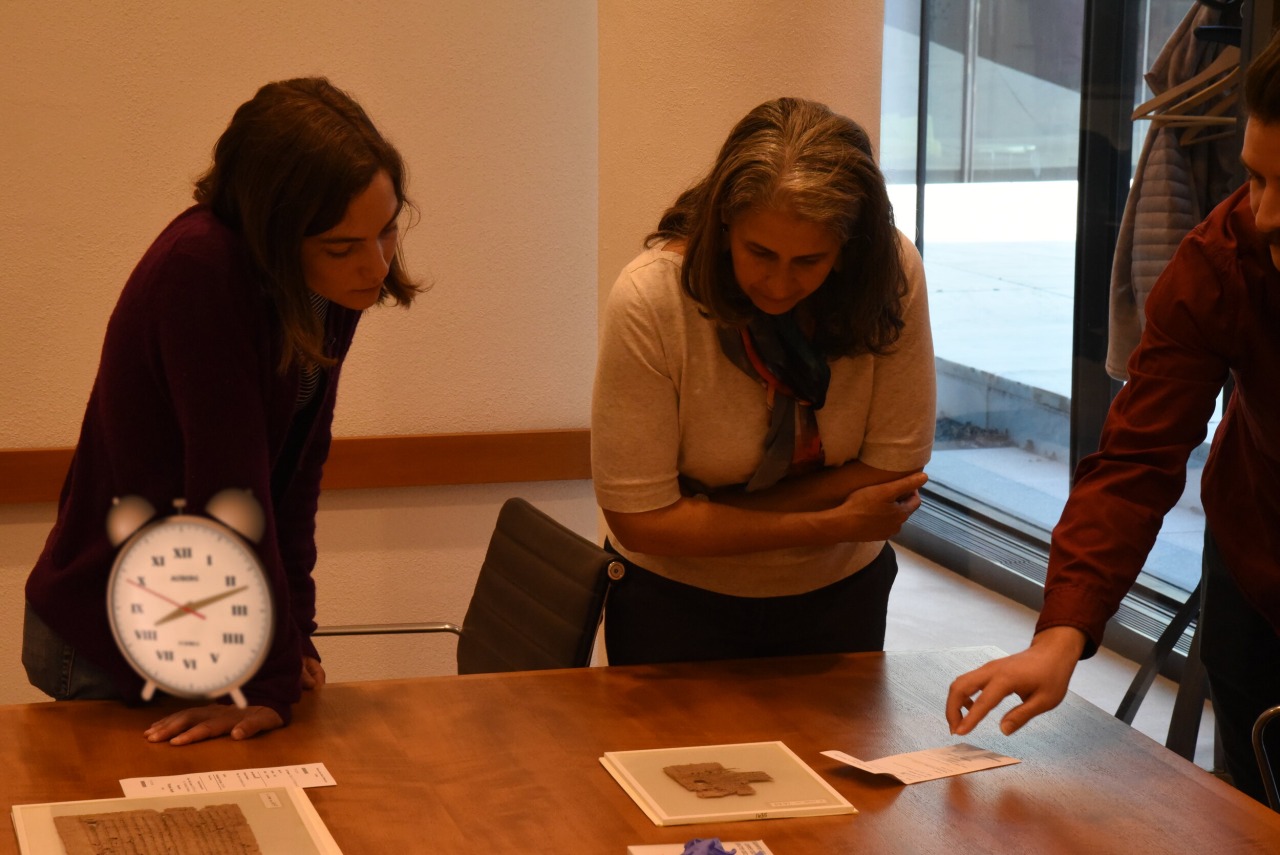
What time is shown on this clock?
8:11:49
